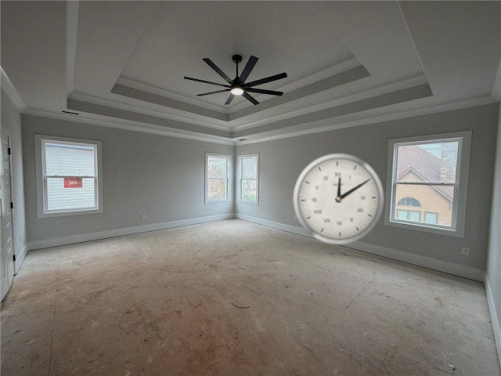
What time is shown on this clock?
12:10
